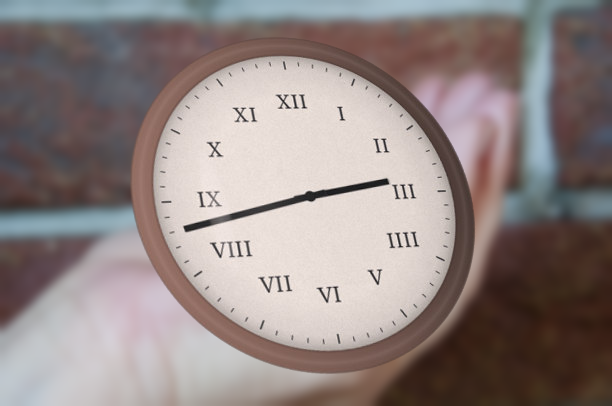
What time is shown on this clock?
2:43
